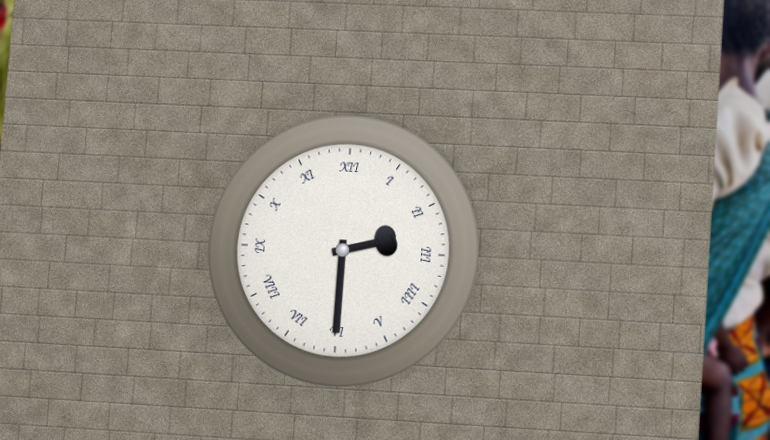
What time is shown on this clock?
2:30
